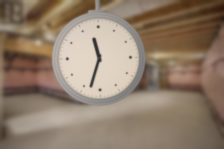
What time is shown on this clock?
11:33
